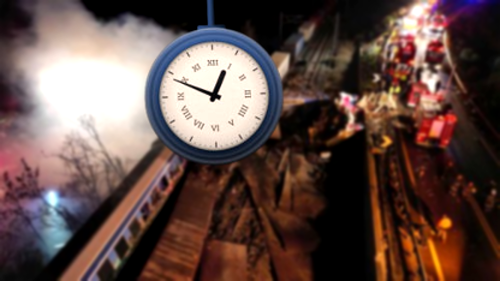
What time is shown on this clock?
12:49
